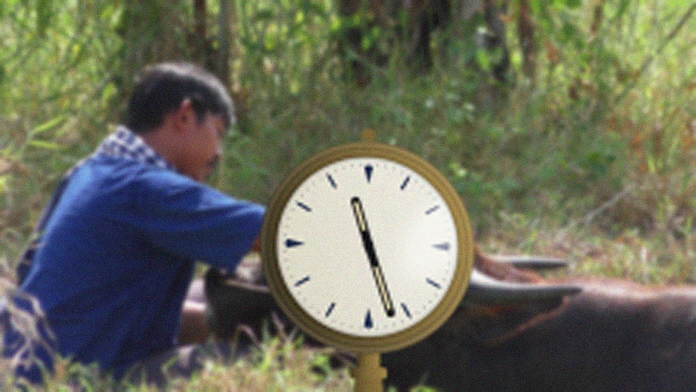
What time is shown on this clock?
11:27
